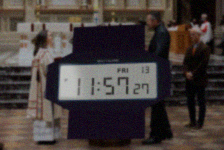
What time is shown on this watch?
11:57:27
